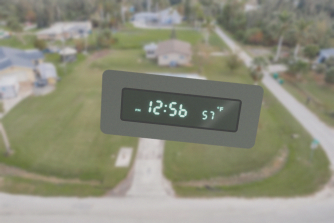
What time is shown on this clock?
12:56
